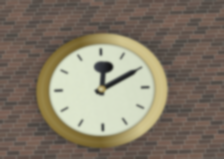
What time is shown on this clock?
12:10
